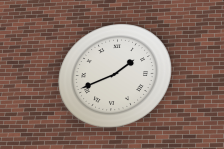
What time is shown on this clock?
1:41
